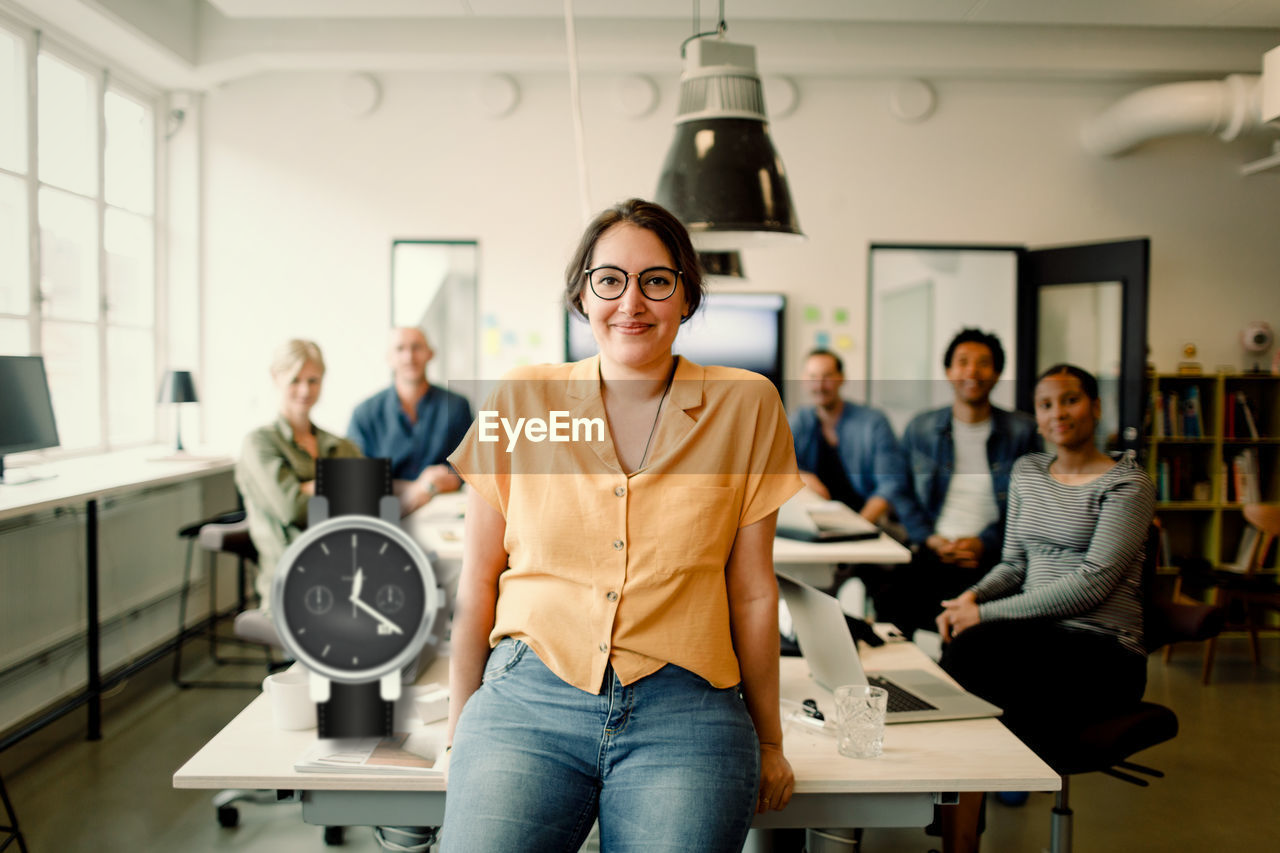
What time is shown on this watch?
12:21
